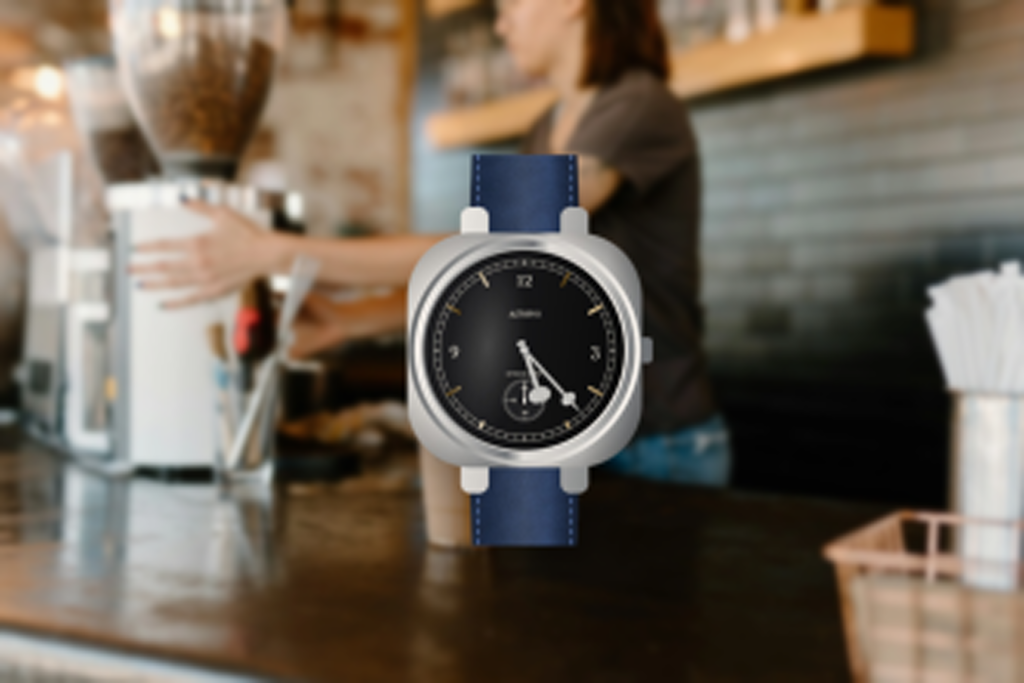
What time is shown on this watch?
5:23
